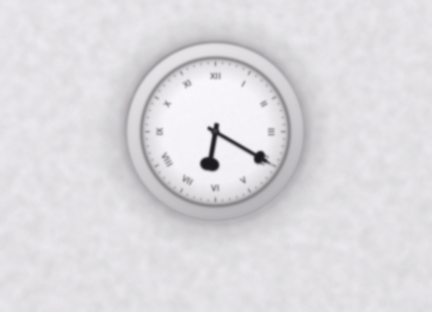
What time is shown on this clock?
6:20
